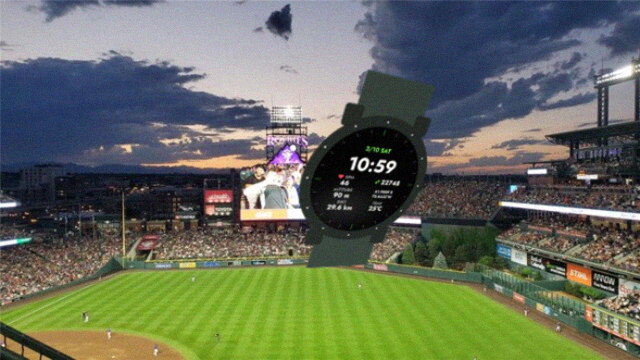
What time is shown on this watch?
10:59
